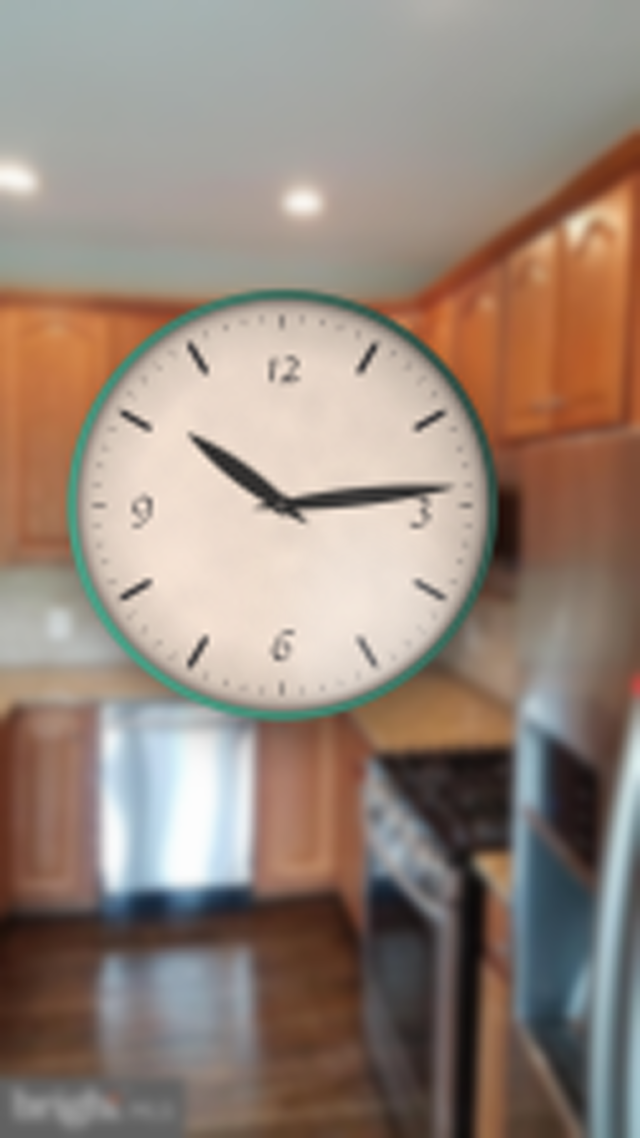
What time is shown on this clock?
10:14
